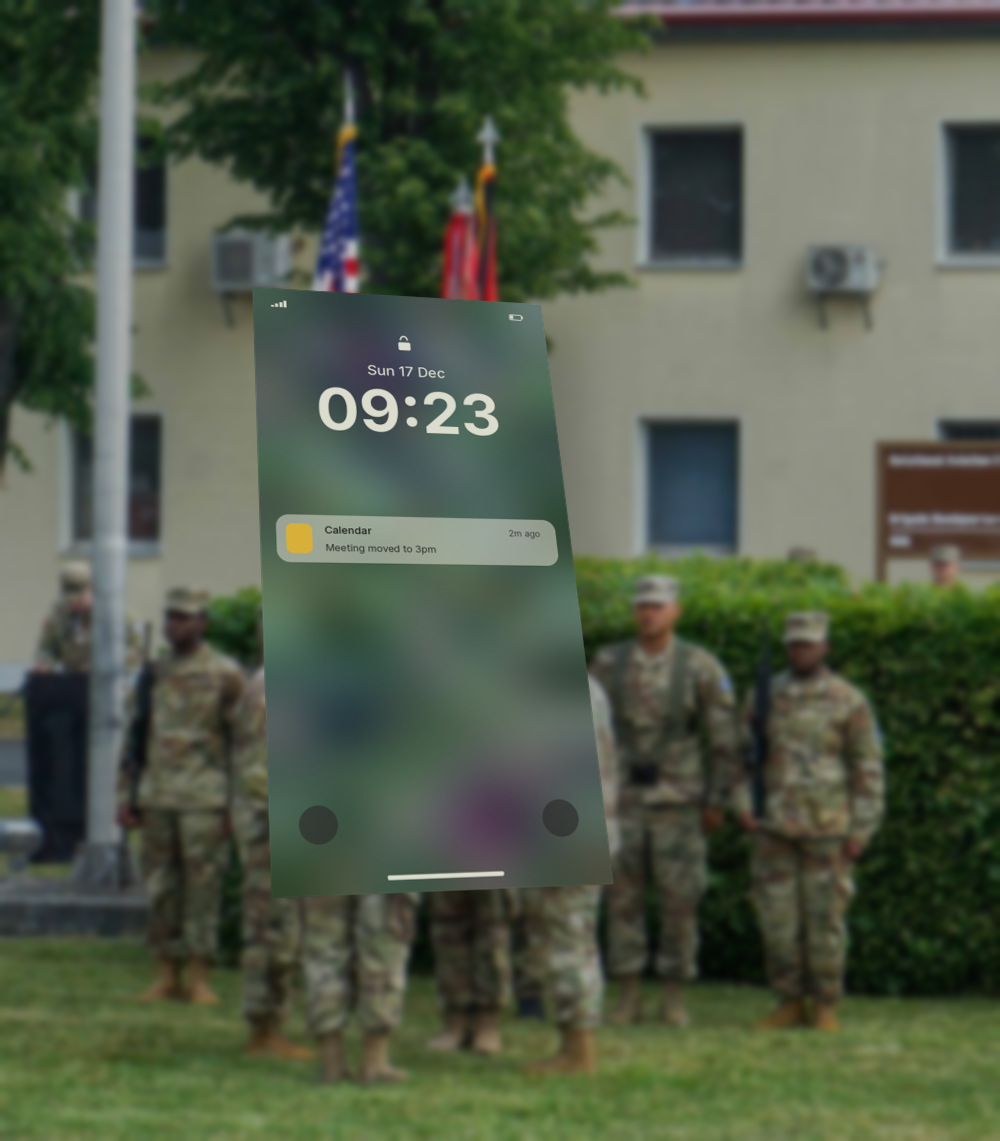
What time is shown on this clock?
9:23
